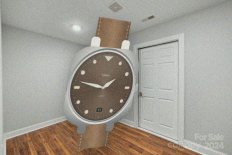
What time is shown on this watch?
1:47
